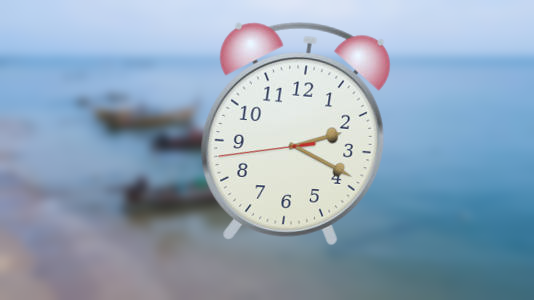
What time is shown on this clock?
2:18:43
